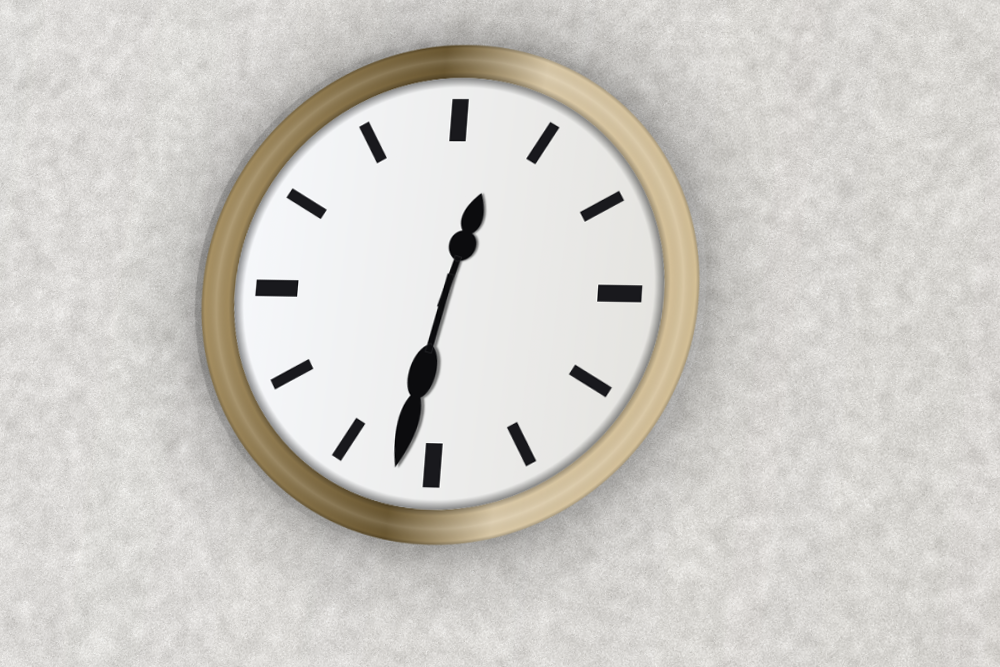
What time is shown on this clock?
12:32
